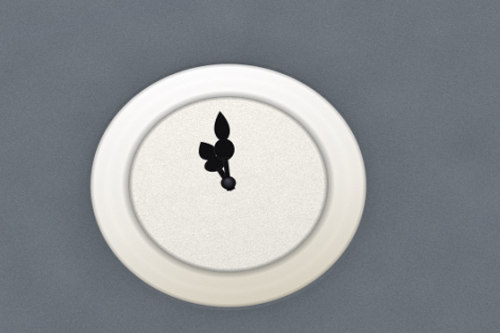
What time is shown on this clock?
10:59
